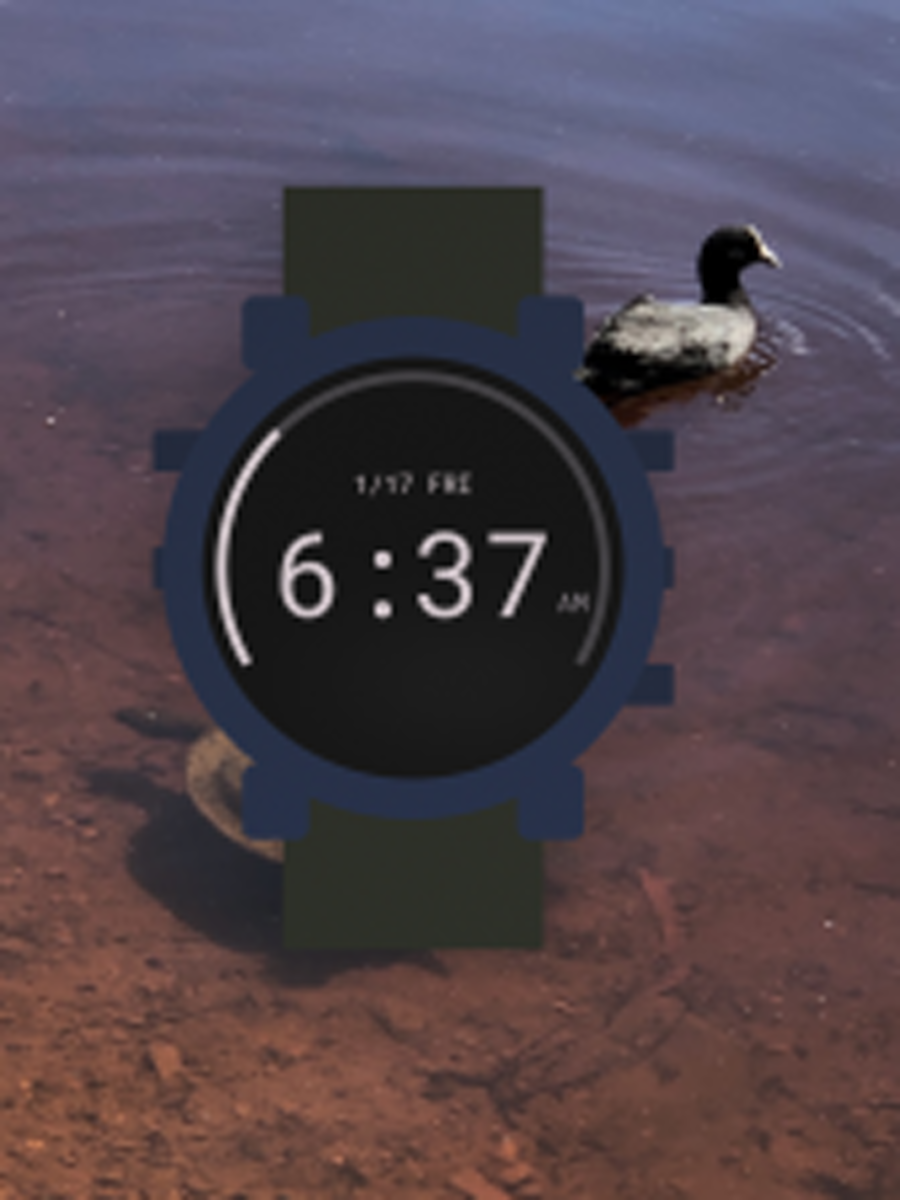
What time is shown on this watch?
6:37
